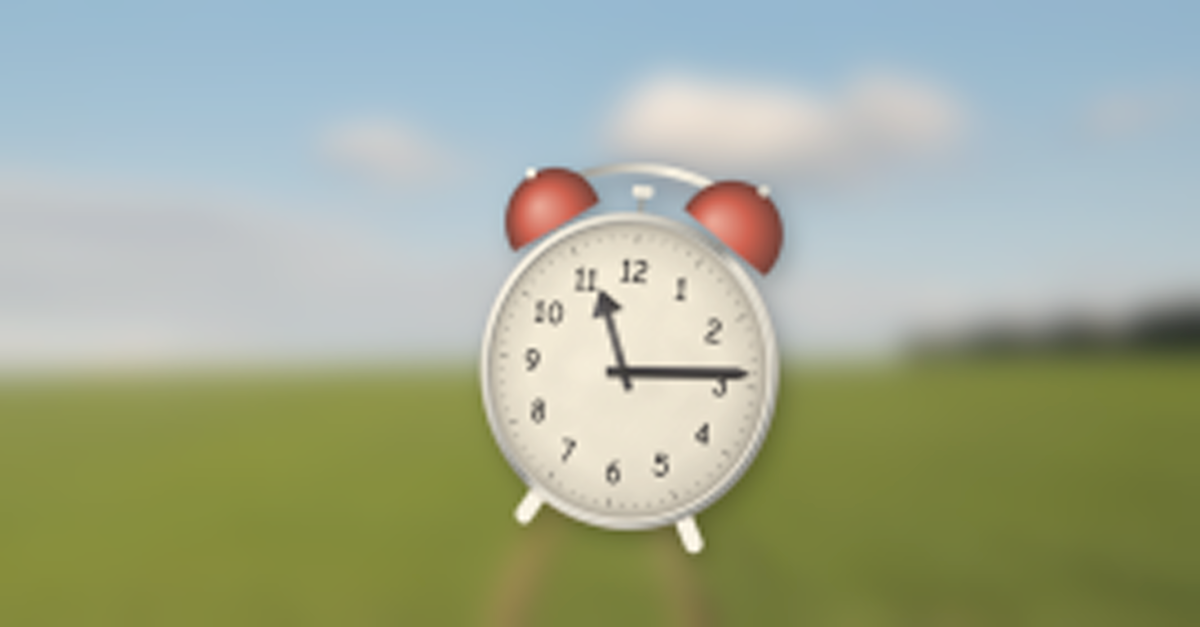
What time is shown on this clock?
11:14
